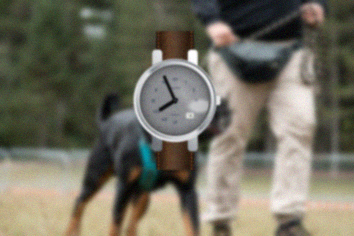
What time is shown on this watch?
7:56
